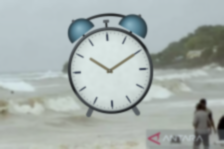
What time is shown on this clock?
10:10
